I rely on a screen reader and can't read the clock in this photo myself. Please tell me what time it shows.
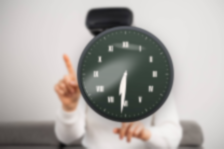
6:31
